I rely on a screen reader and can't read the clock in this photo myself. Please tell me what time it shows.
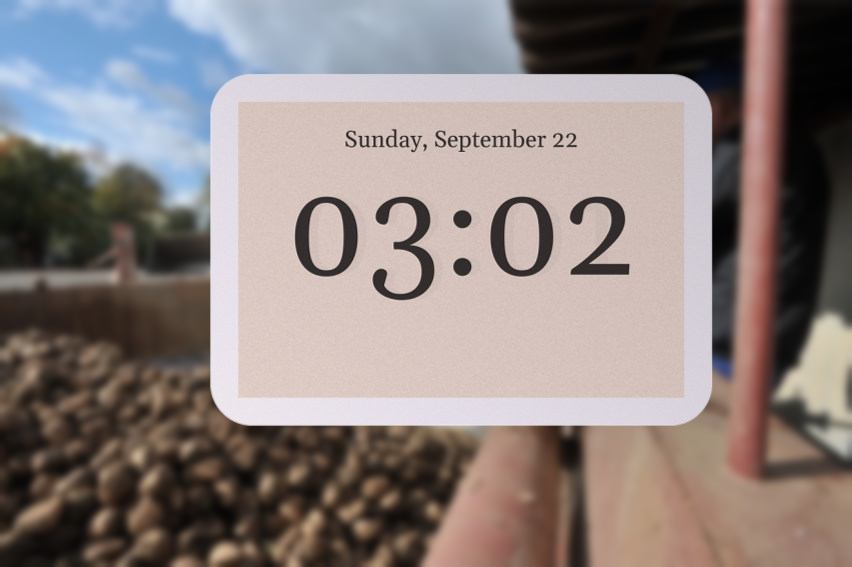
3:02
